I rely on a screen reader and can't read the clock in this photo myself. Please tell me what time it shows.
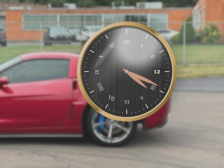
4:19
